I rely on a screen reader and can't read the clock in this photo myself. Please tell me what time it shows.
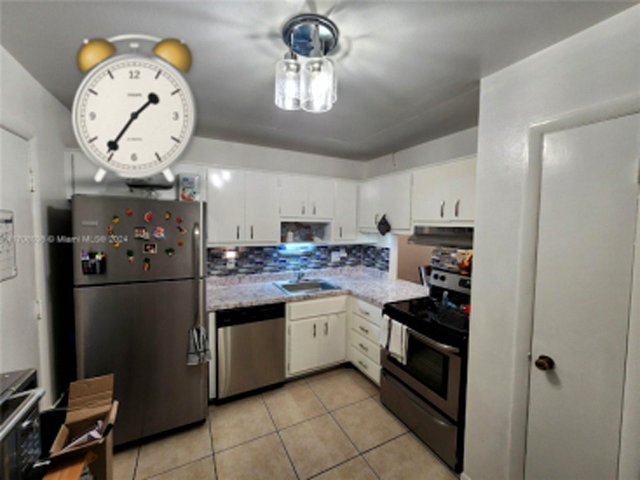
1:36
